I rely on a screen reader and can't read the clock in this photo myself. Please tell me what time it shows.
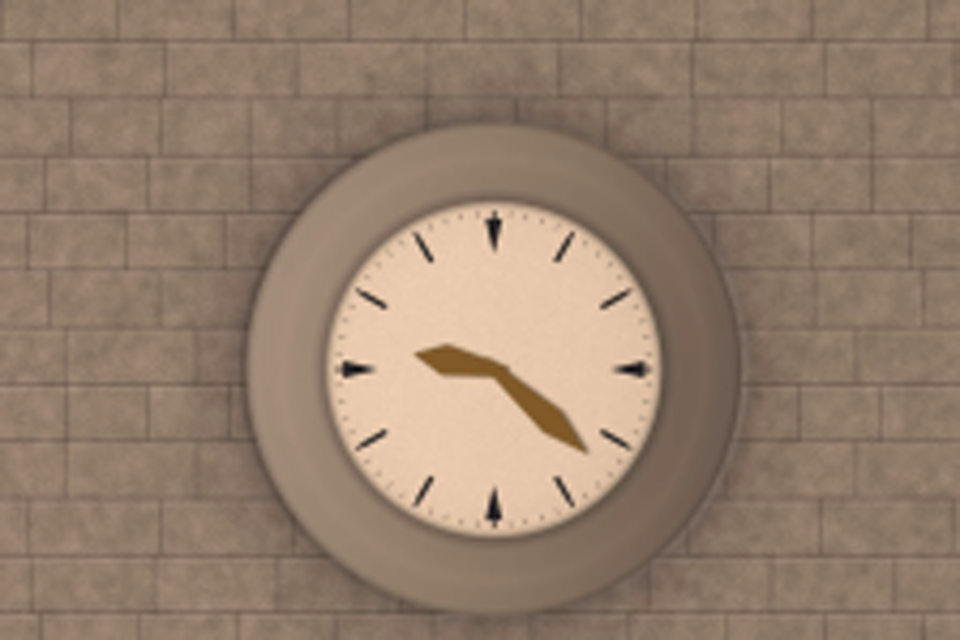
9:22
